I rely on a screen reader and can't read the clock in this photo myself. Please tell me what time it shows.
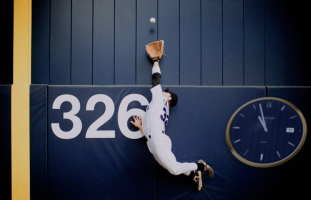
10:57
